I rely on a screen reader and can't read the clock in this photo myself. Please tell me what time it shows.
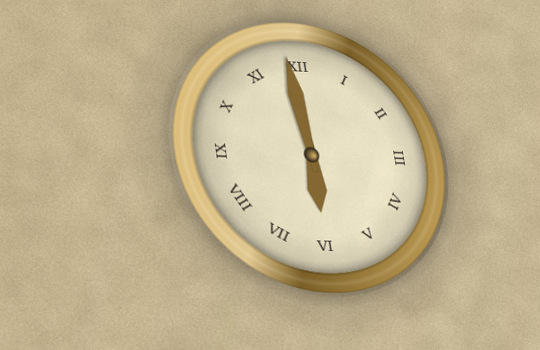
5:59
